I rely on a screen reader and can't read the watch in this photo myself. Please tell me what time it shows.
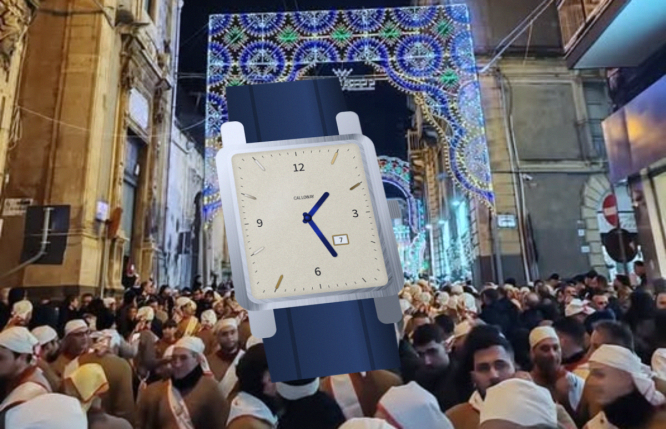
1:26
